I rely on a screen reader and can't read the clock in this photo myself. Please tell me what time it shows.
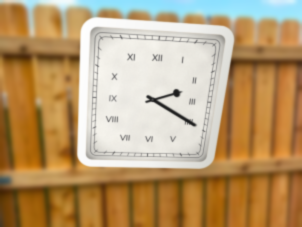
2:20
